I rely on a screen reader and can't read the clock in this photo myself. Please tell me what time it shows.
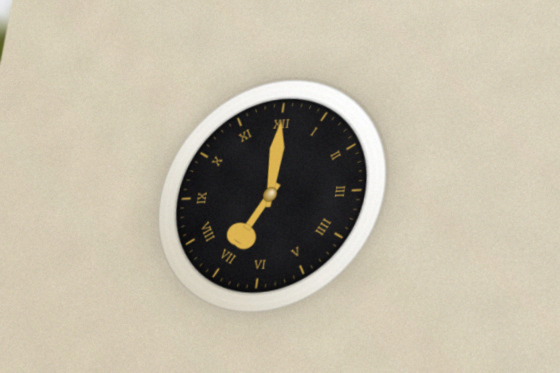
7:00
